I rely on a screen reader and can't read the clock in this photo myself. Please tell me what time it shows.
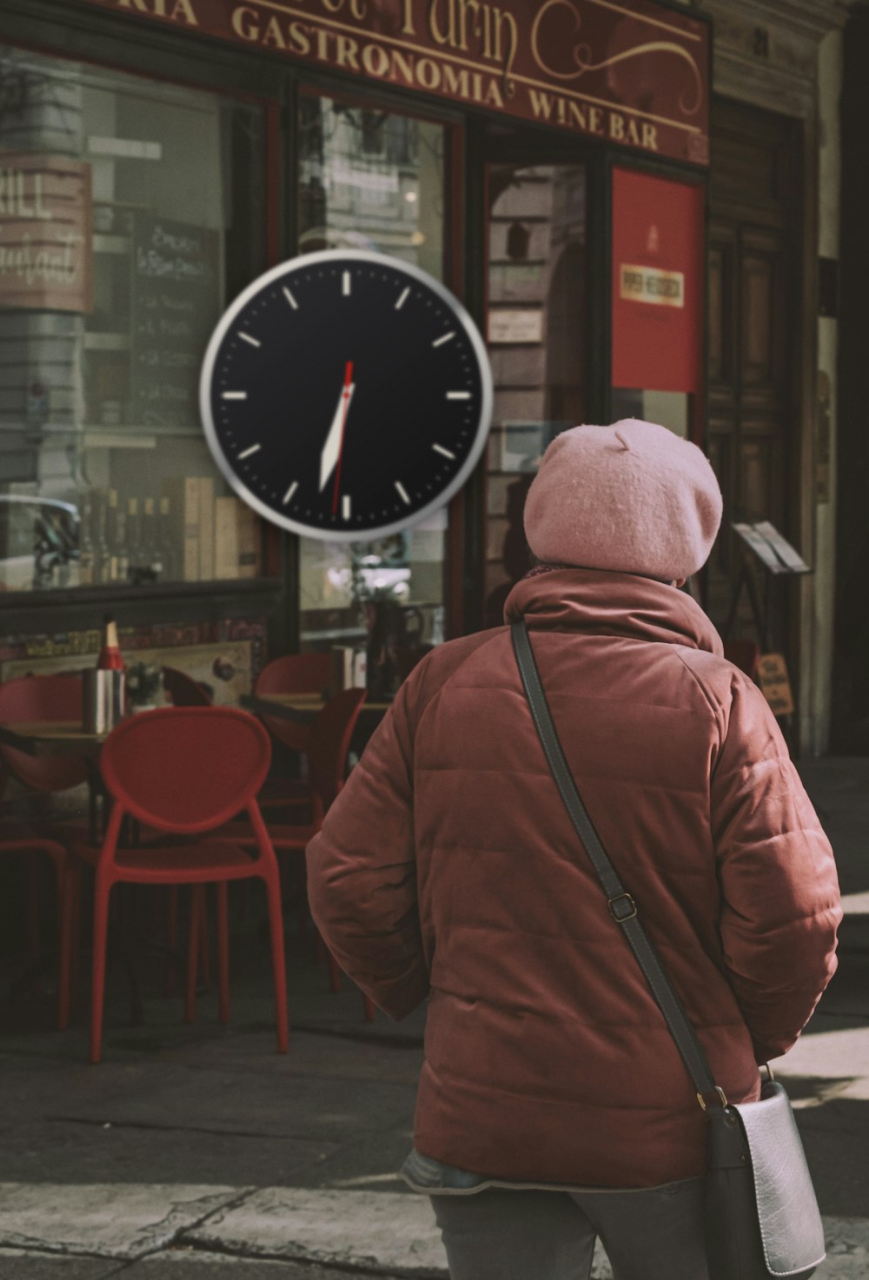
6:32:31
